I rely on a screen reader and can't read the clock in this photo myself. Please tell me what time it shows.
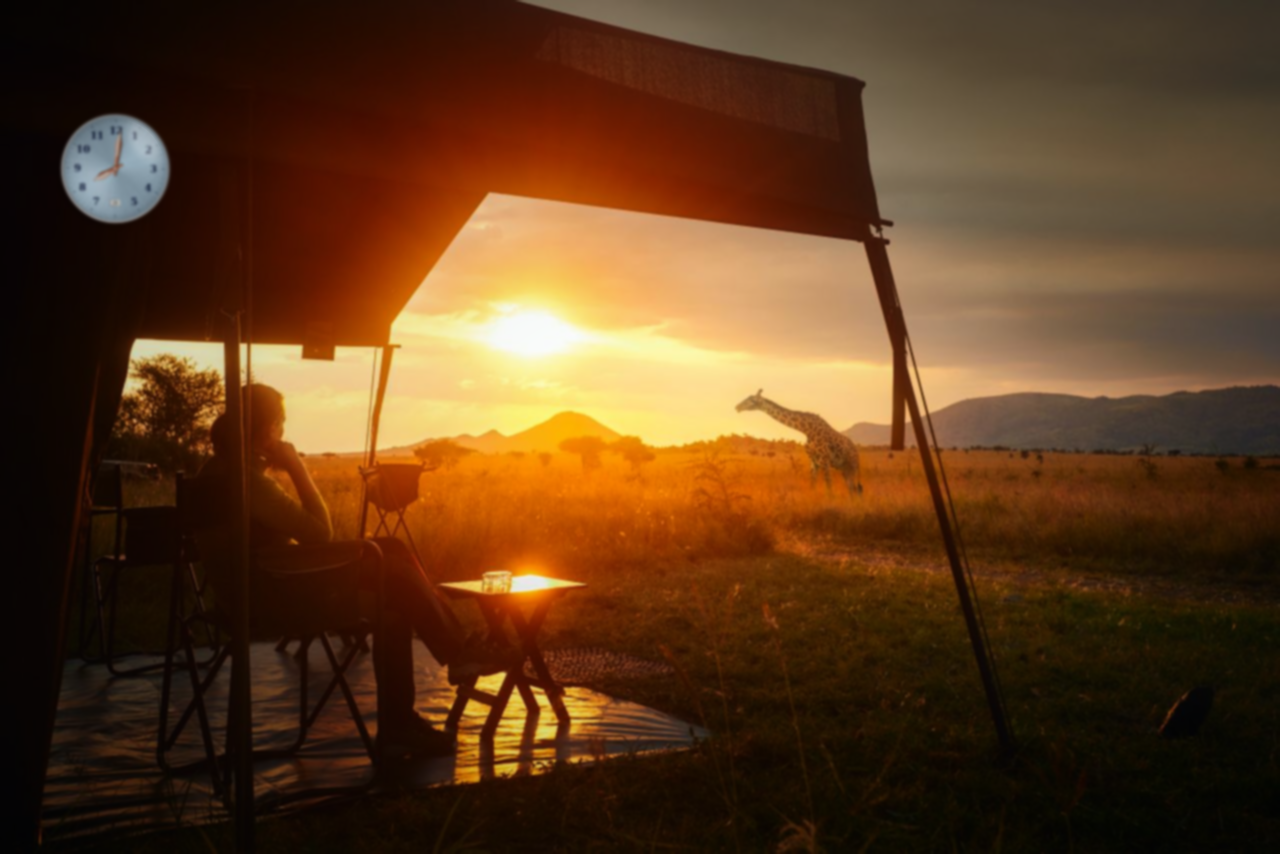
8:01
